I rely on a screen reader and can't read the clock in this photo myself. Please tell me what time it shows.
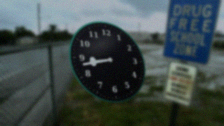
8:43
